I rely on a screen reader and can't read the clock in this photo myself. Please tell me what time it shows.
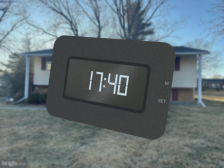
17:40
